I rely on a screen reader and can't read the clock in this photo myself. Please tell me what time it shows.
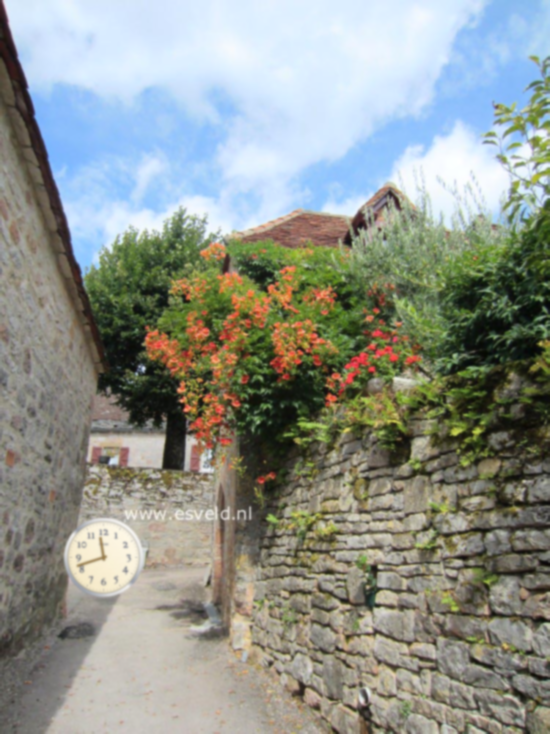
11:42
